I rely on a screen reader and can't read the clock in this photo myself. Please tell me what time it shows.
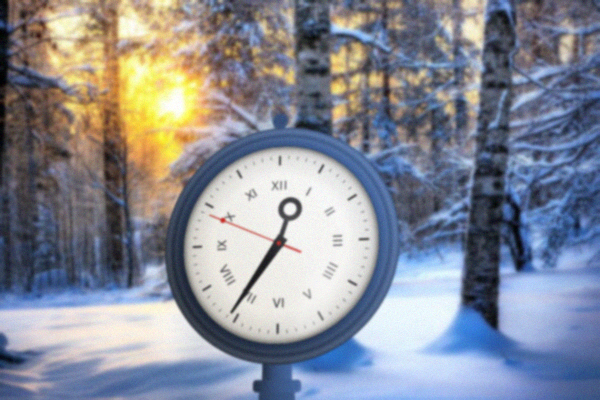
12:35:49
